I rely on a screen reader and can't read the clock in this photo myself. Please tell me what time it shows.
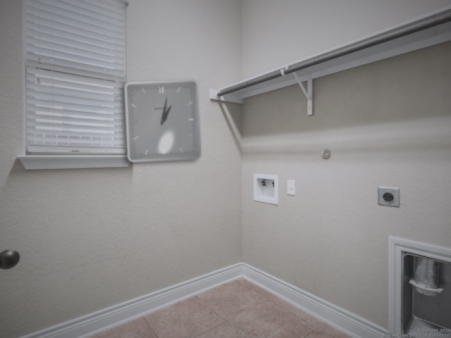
1:02
